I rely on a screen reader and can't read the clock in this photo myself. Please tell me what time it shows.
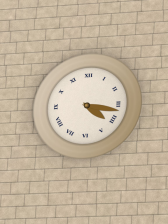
4:17
